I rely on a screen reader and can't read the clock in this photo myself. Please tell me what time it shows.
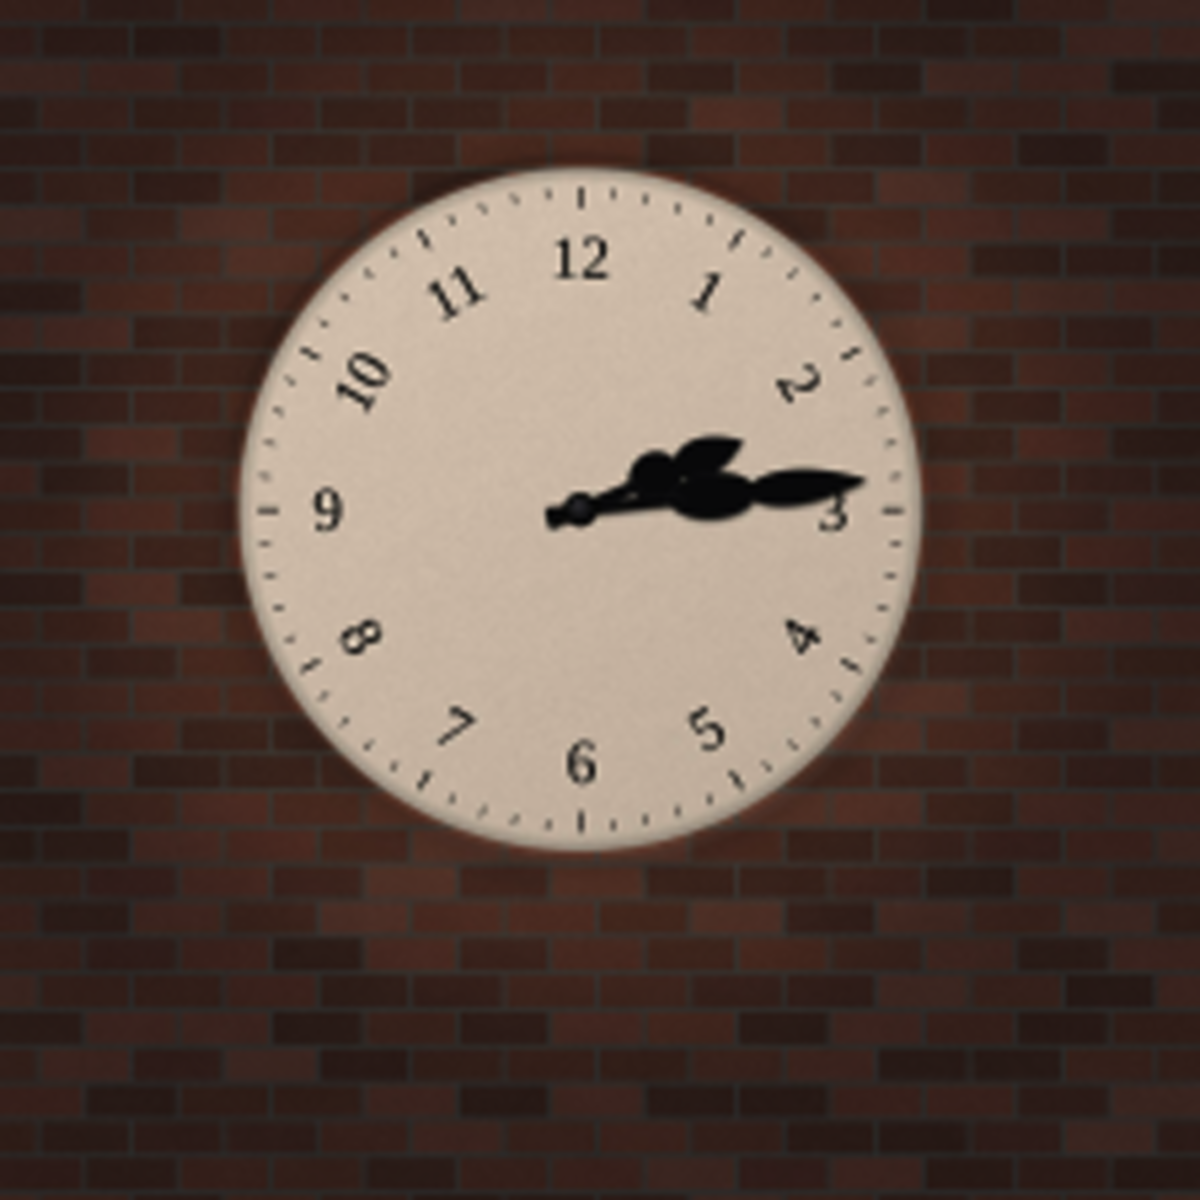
2:14
